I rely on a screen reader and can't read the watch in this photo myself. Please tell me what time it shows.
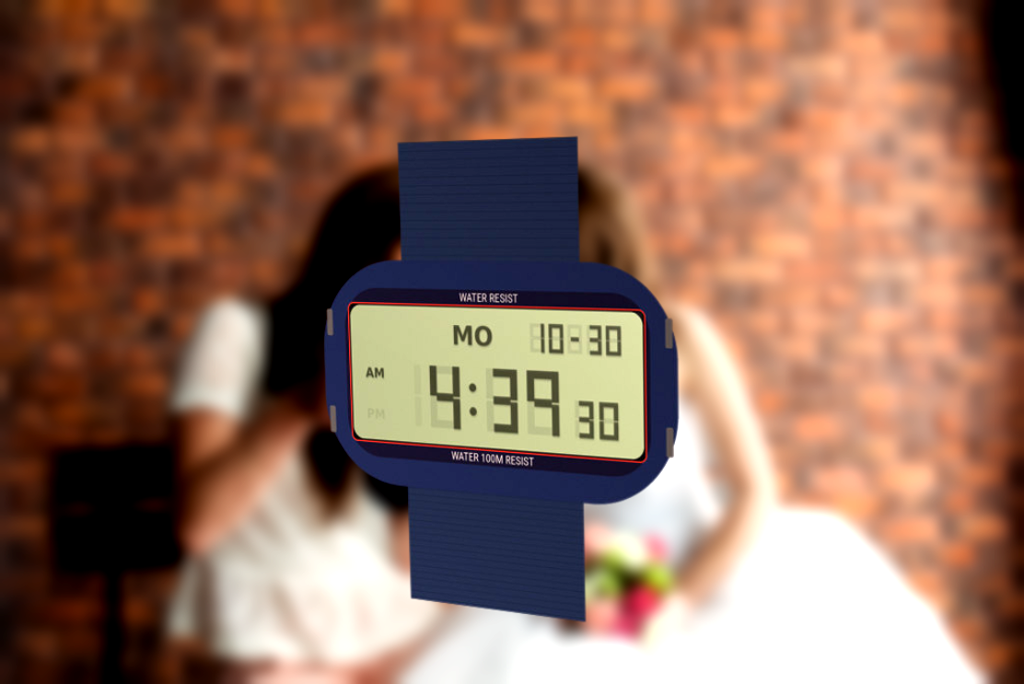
4:39:30
